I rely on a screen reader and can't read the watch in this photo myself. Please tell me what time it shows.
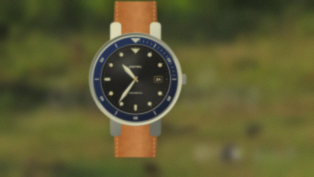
10:36
